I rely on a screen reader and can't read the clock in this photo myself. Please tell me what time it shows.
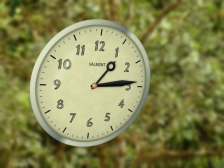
1:14
